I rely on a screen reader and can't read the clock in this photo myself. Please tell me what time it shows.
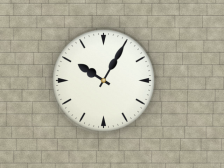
10:05
